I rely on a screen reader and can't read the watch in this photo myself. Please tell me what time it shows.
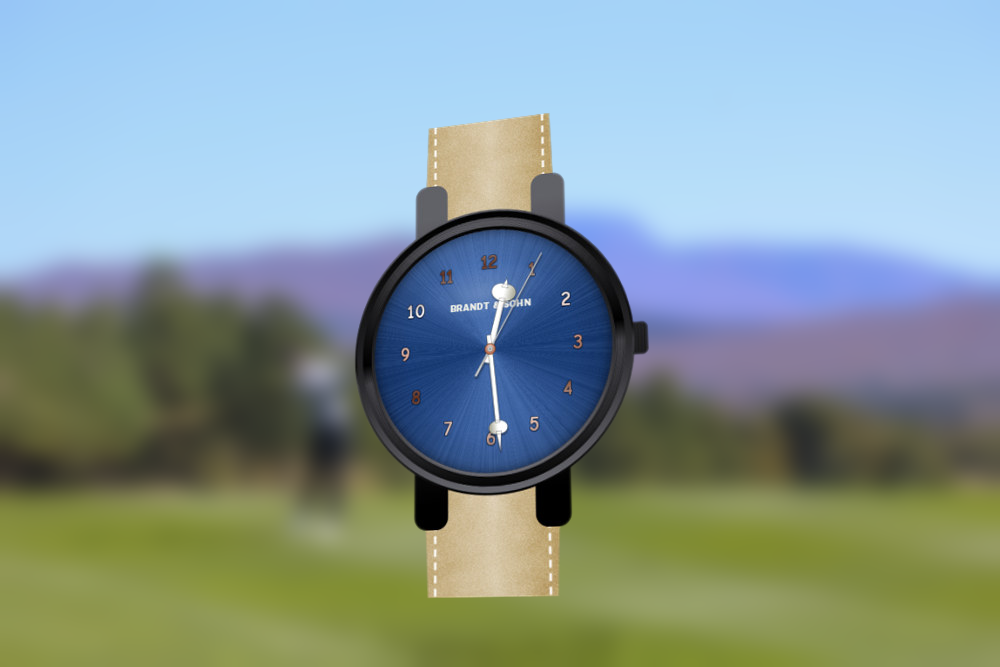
12:29:05
